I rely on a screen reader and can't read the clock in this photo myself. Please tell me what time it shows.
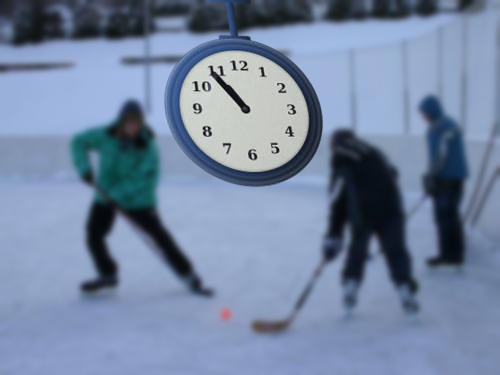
10:54
